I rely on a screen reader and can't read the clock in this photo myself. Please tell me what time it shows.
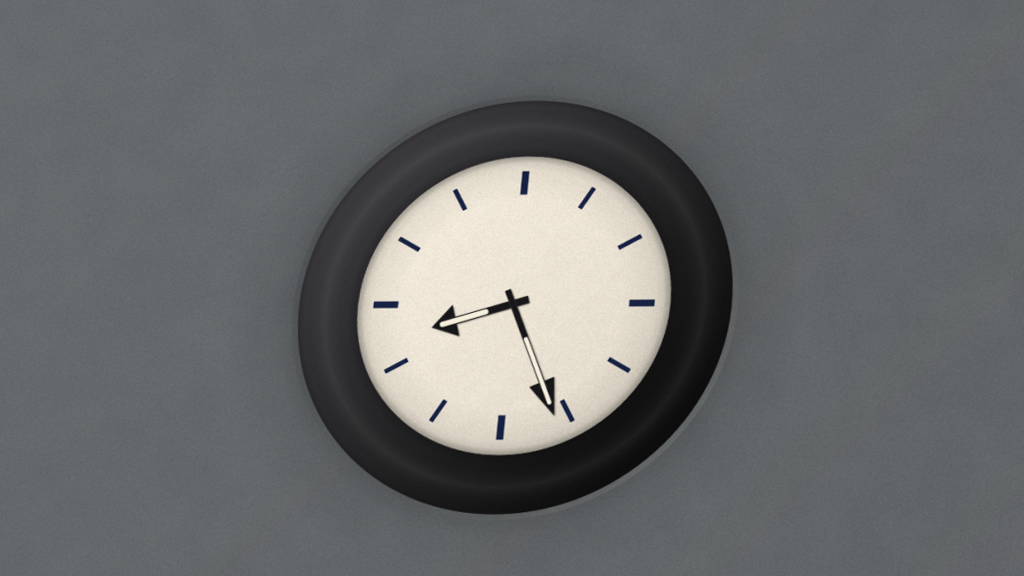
8:26
